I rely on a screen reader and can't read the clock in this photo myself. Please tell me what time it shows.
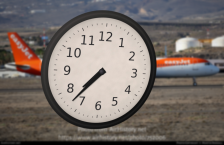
7:37
